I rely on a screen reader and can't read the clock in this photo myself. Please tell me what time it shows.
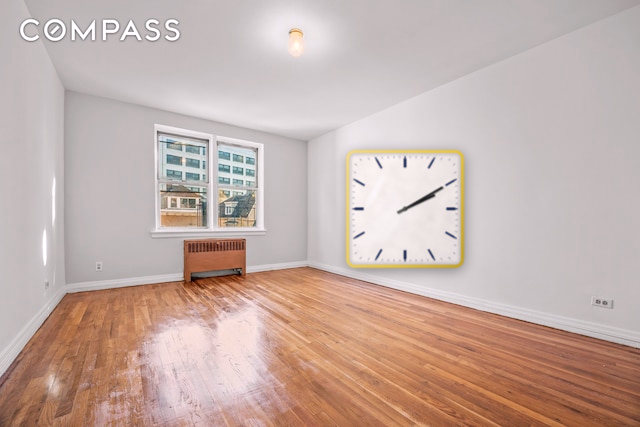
2:10
